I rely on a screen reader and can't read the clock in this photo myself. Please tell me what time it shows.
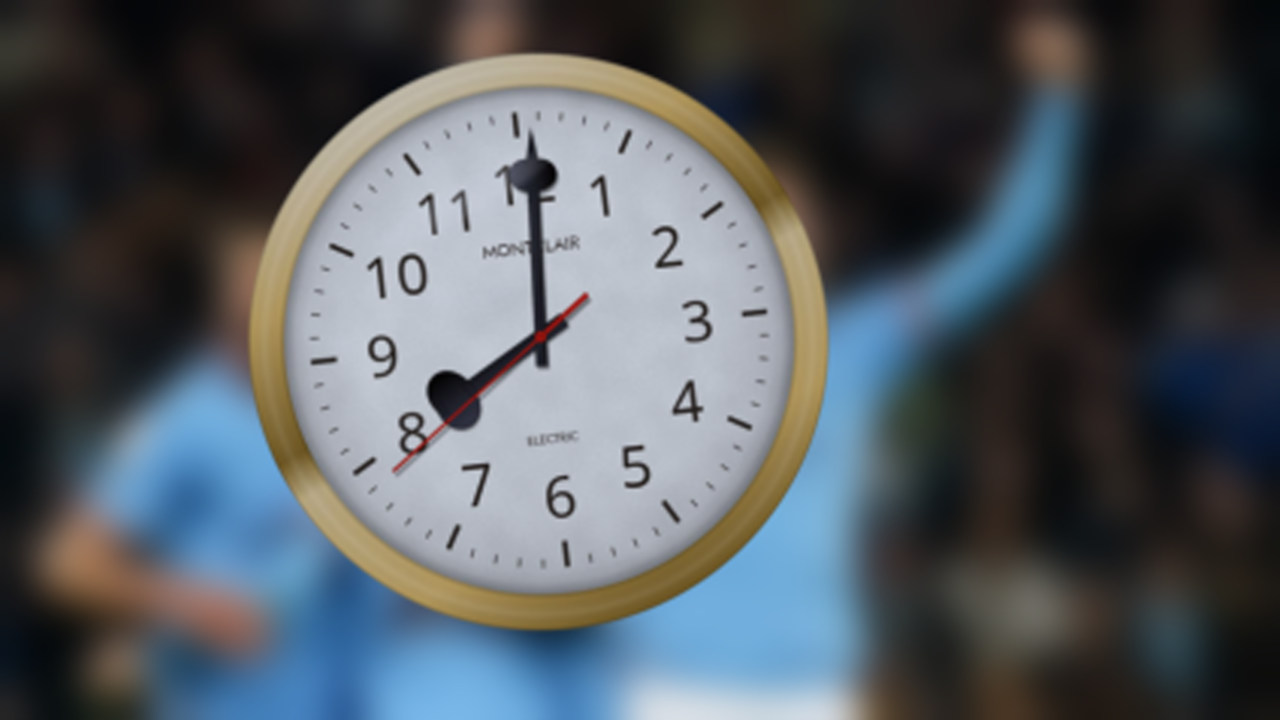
8:00:39
